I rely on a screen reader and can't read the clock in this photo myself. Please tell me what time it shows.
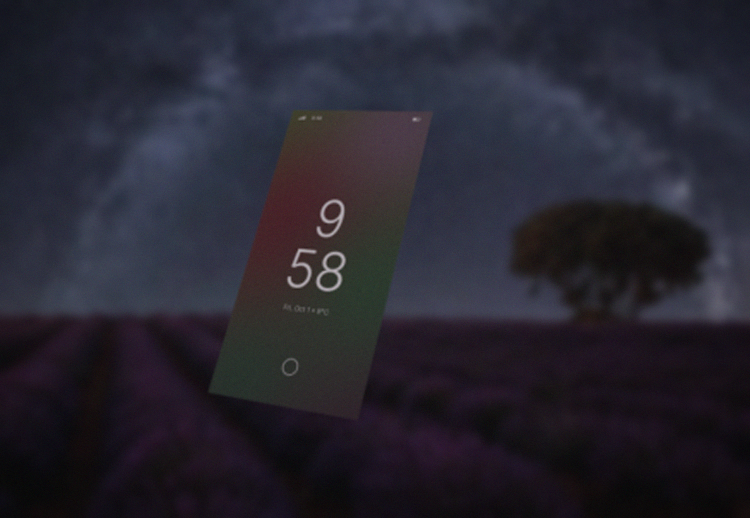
9:58
